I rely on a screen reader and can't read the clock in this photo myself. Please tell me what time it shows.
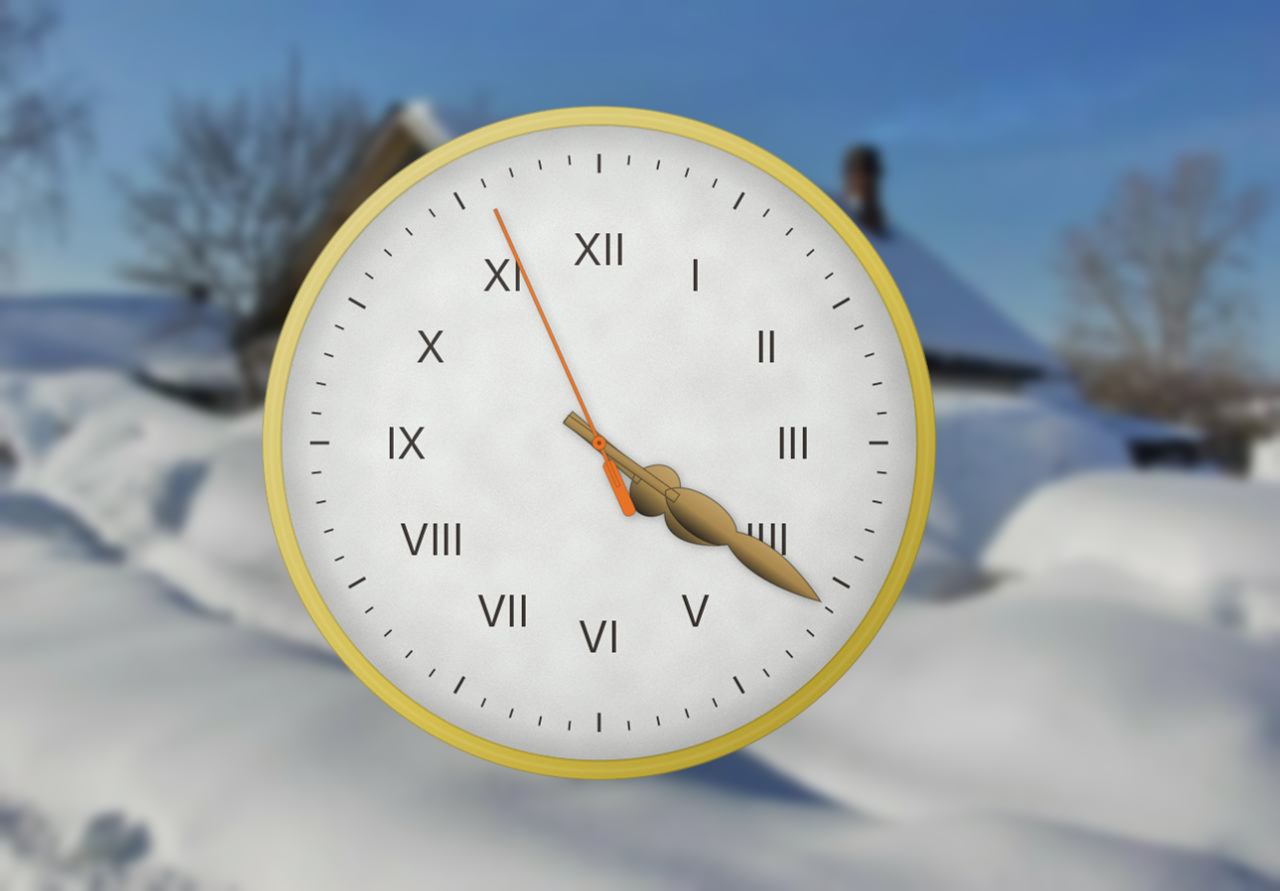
4:20:56
